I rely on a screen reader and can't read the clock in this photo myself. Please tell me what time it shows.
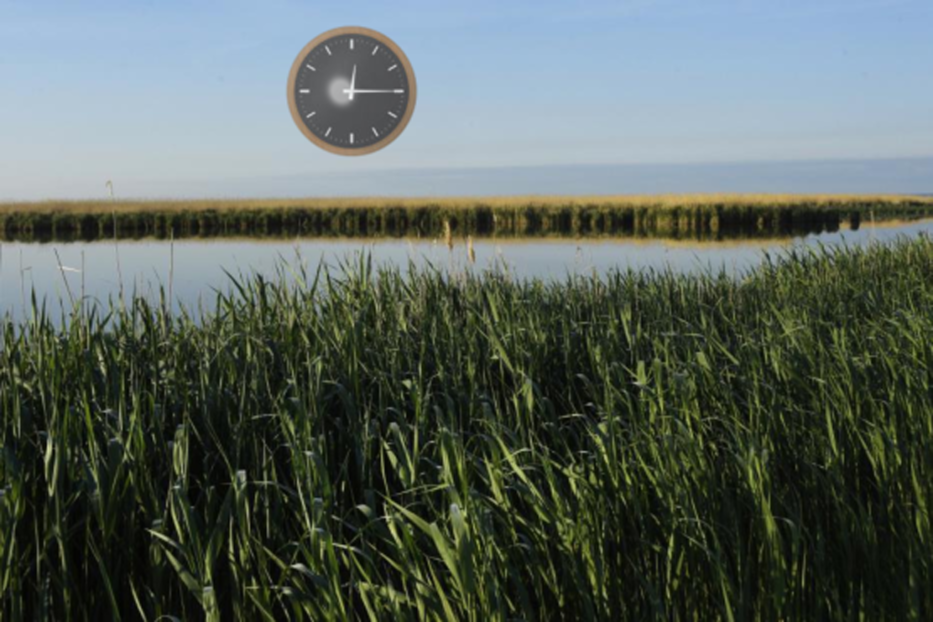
12:15
